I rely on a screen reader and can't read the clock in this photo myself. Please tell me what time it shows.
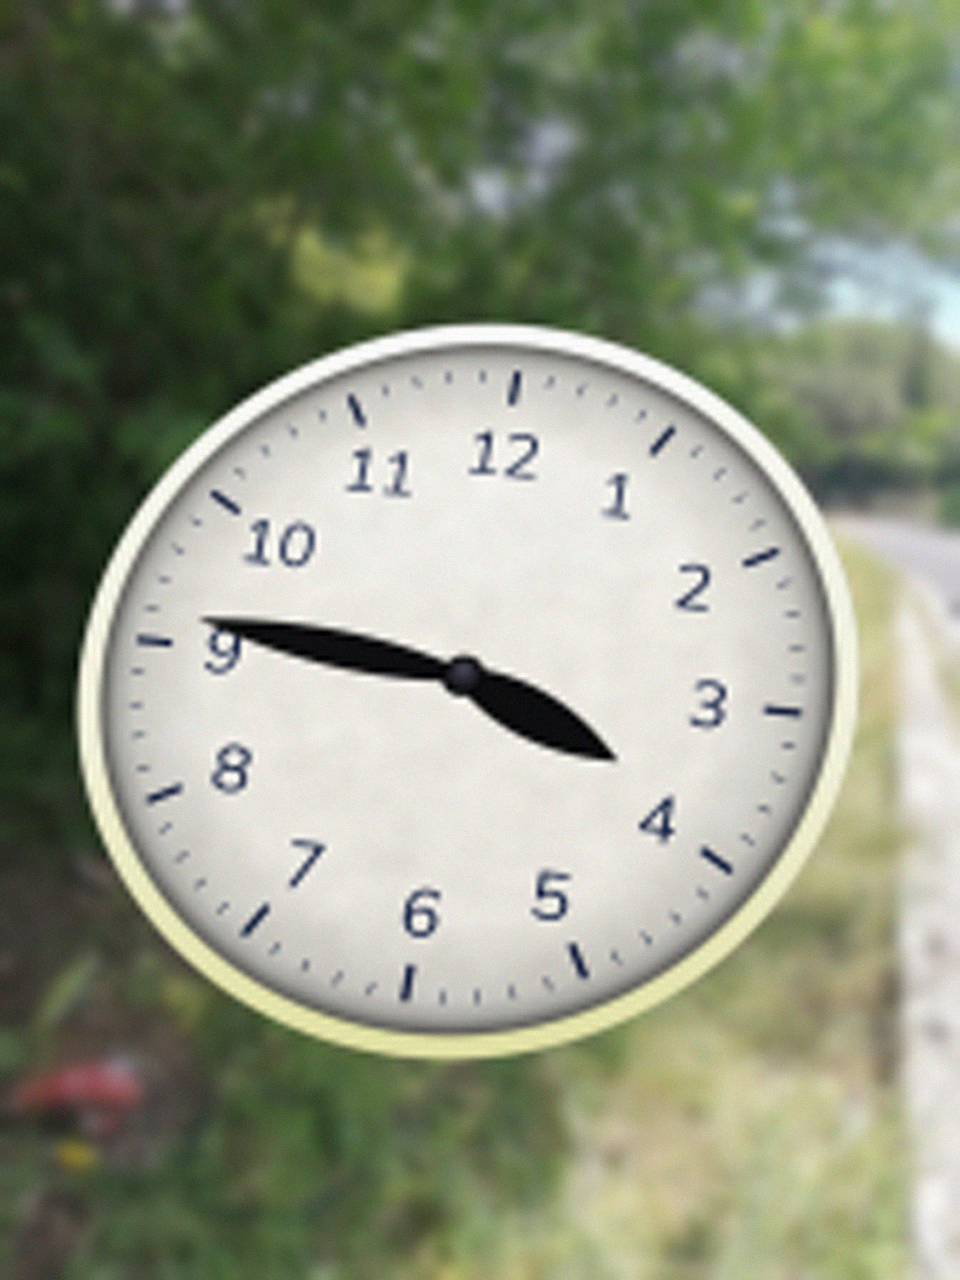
3:46
